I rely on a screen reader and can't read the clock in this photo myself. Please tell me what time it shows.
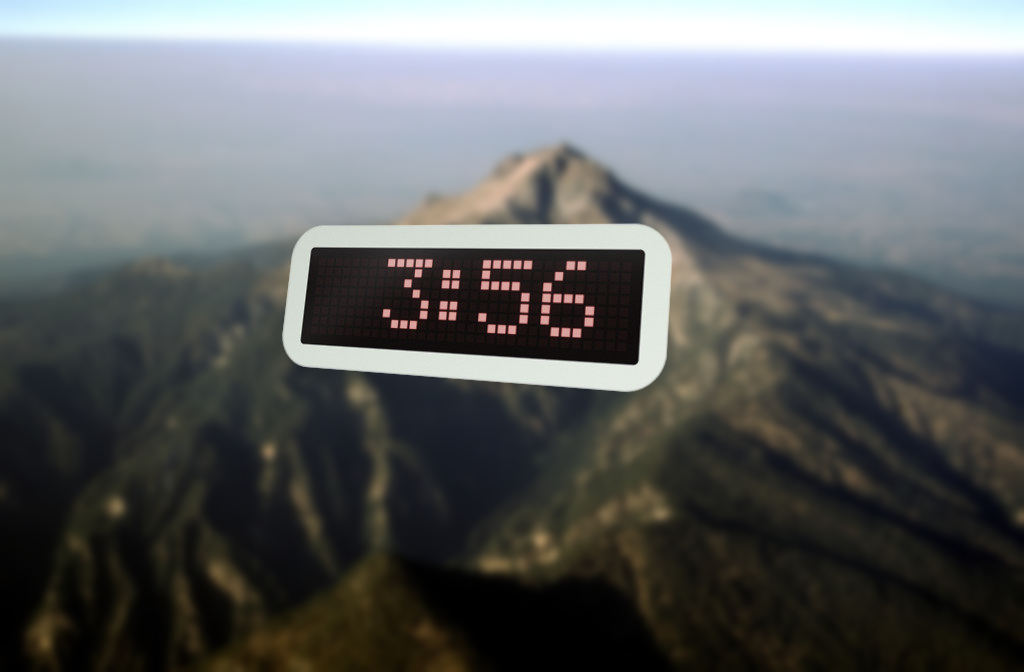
3:56
